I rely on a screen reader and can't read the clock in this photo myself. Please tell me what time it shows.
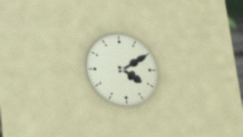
4:10
